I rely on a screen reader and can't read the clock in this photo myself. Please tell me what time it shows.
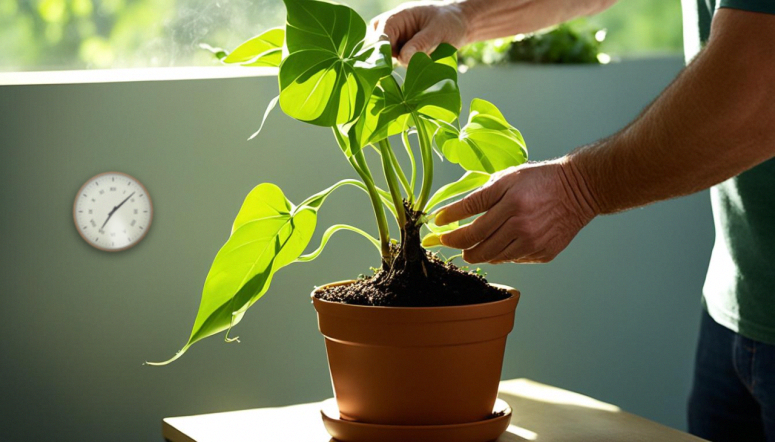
7:08
